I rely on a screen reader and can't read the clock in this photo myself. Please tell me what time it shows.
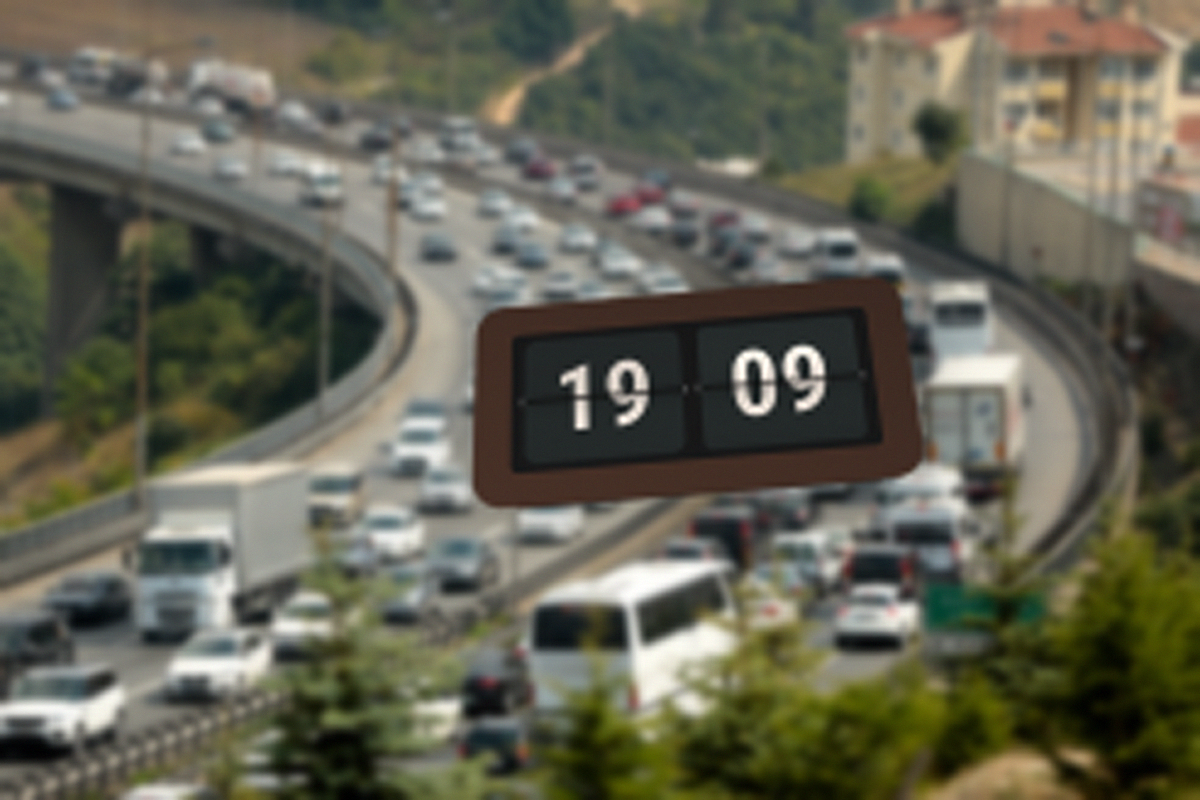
19:09
